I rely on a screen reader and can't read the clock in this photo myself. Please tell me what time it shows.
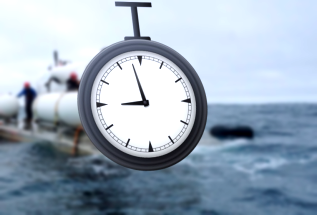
8:58
